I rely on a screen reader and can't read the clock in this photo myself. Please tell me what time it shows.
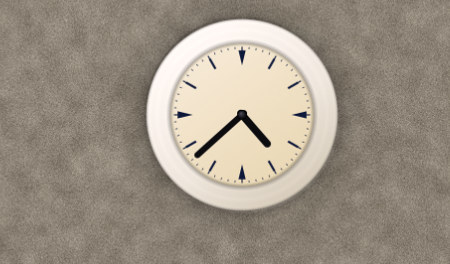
4:38
